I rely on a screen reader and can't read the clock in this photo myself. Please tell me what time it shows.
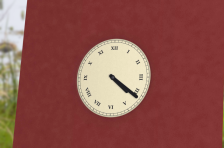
4:21
